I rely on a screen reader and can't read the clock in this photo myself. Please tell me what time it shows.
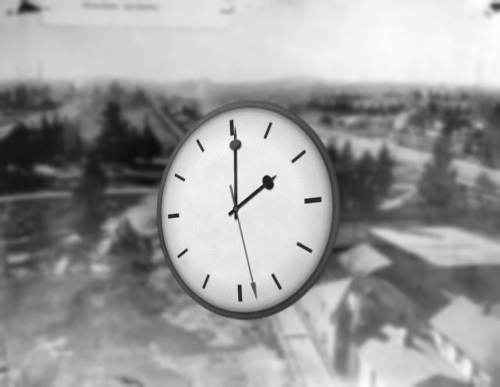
2:00:28
